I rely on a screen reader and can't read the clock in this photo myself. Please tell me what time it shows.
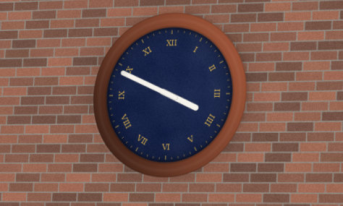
3:49
